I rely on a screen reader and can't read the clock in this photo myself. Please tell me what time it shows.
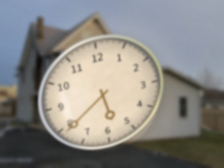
5:39
